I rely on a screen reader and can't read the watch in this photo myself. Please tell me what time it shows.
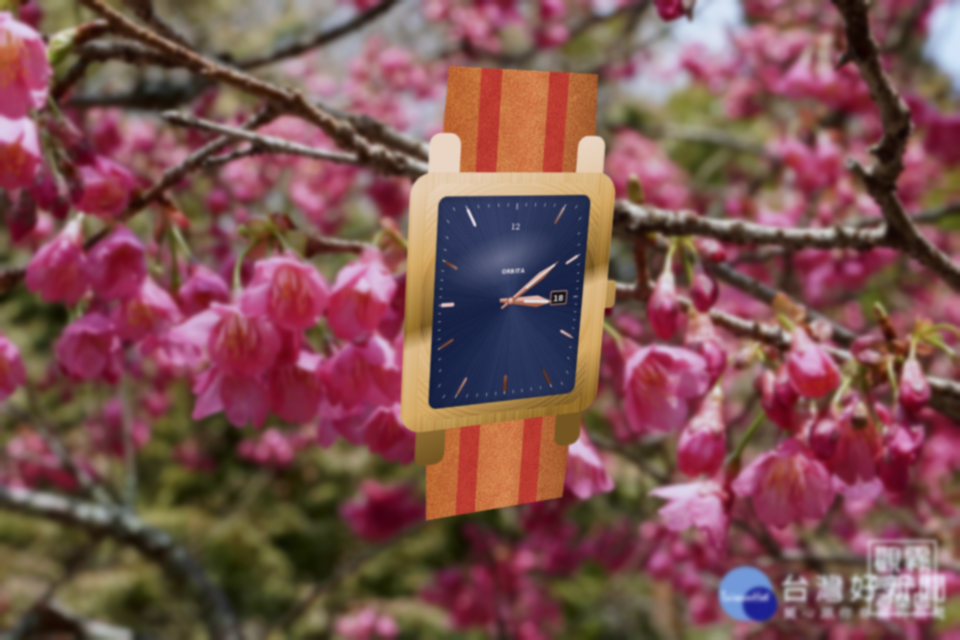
3:09
